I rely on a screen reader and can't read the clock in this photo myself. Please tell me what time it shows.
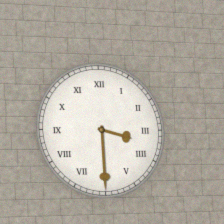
3:30
